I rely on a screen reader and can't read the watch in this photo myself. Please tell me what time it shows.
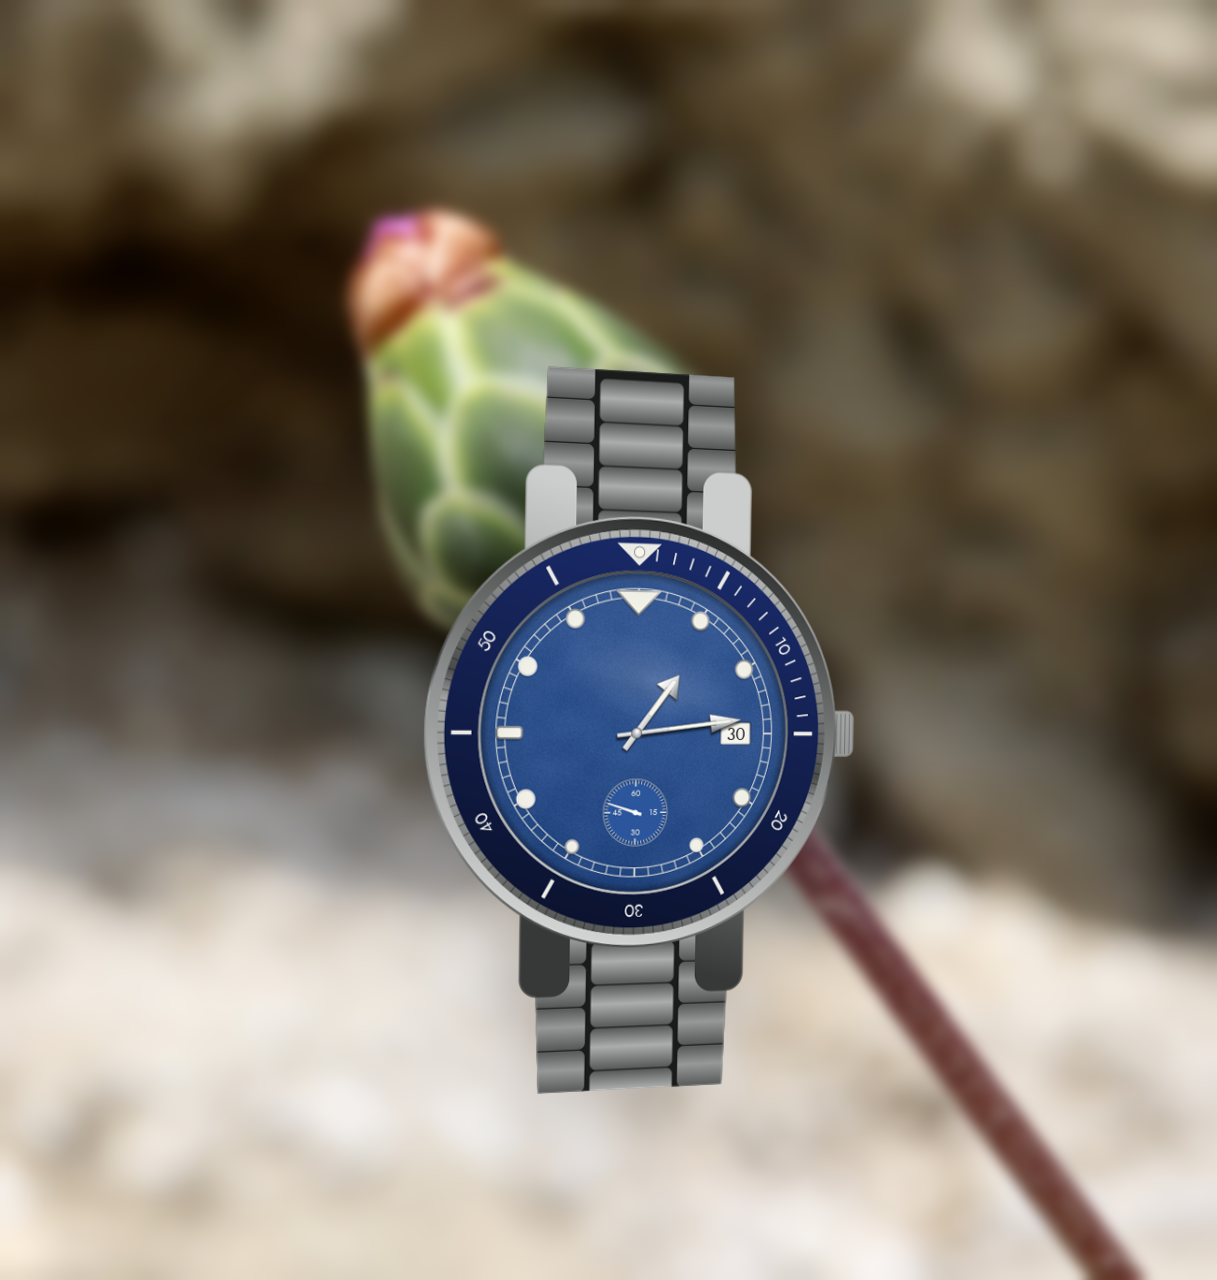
1:13:48
